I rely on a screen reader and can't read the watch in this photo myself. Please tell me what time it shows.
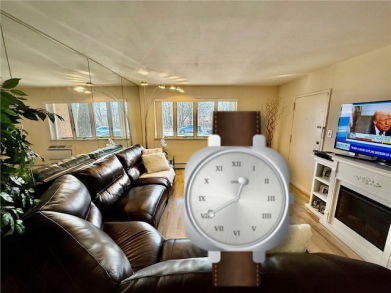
12:40
